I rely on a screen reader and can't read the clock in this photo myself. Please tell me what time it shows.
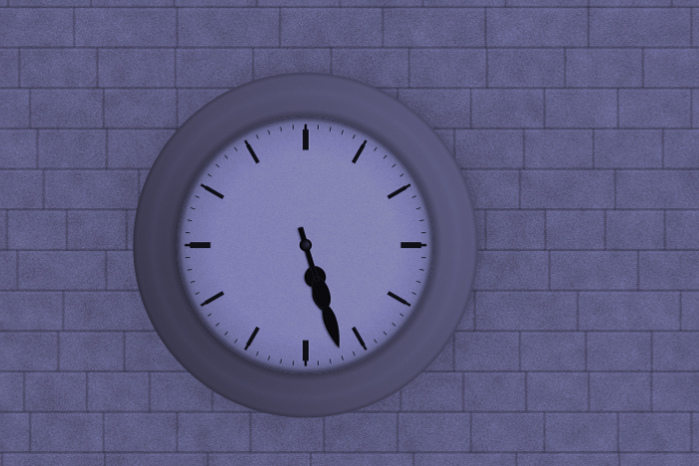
5:27
